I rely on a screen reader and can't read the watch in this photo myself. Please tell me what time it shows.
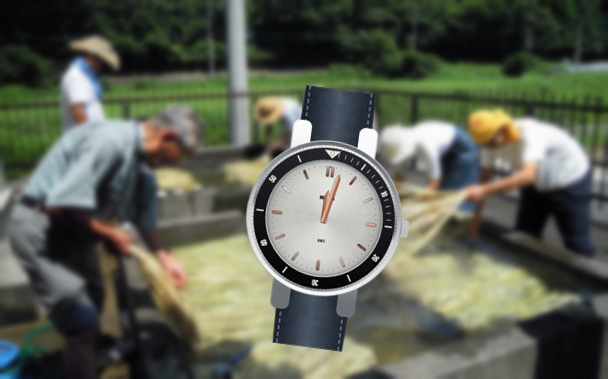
12:02
